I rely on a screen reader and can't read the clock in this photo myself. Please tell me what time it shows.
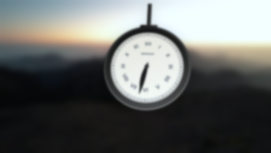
6:32
